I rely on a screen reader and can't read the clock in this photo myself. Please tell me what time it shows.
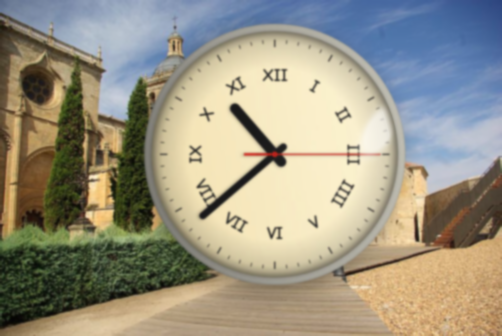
10:38:15
